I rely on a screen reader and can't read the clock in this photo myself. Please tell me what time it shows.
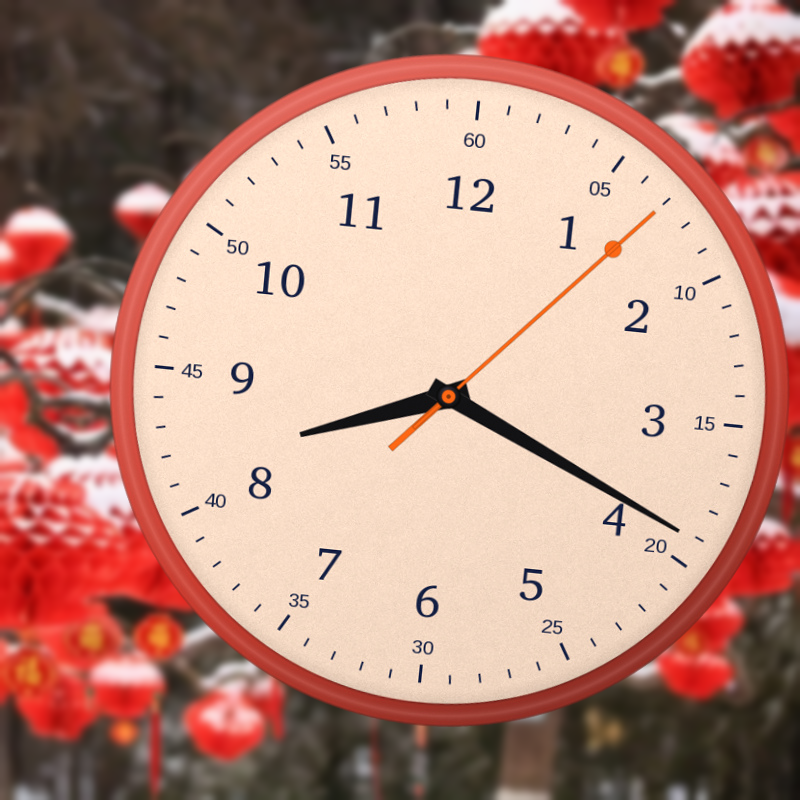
8:19:07
